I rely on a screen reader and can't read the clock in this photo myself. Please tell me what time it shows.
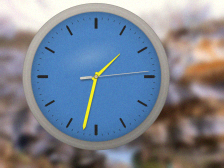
1:32:14
